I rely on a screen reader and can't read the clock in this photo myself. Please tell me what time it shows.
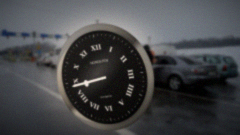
8:44
